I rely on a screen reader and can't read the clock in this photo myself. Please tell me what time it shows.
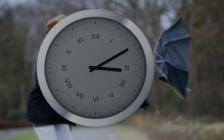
3:10
